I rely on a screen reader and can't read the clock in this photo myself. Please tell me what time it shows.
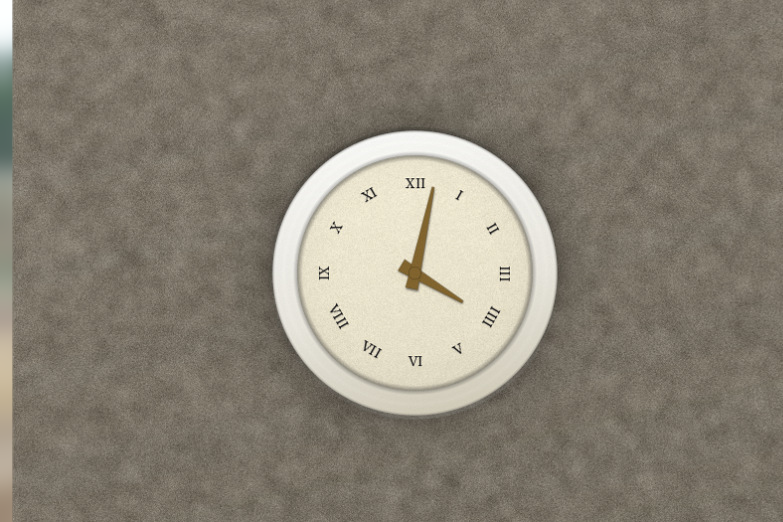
4:02
